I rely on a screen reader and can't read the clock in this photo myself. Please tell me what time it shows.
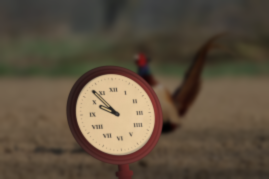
9:53
